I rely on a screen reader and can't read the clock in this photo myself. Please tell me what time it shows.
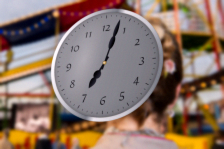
7:03
